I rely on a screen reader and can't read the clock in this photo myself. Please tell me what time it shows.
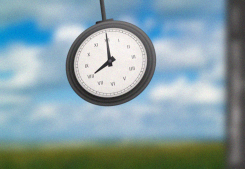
8:00
